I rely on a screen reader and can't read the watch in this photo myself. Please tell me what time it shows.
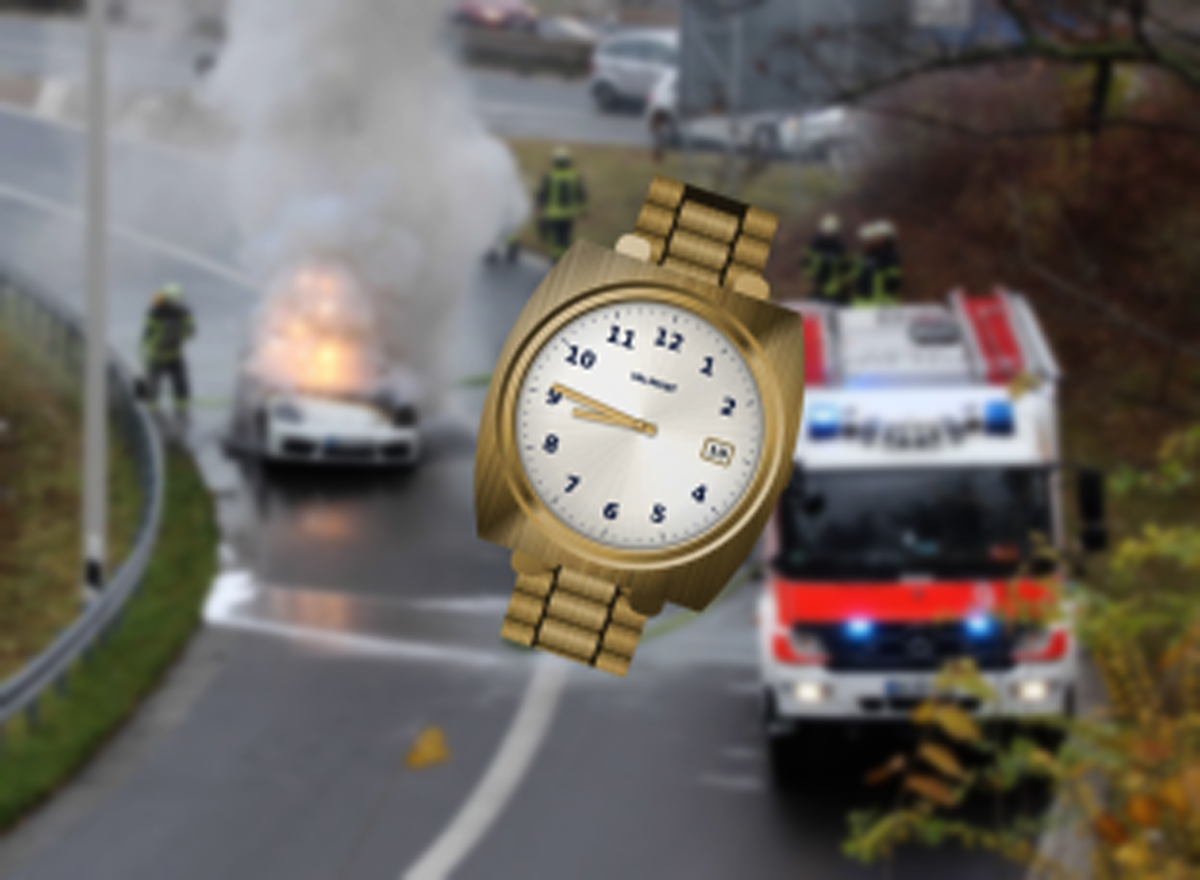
8:46
